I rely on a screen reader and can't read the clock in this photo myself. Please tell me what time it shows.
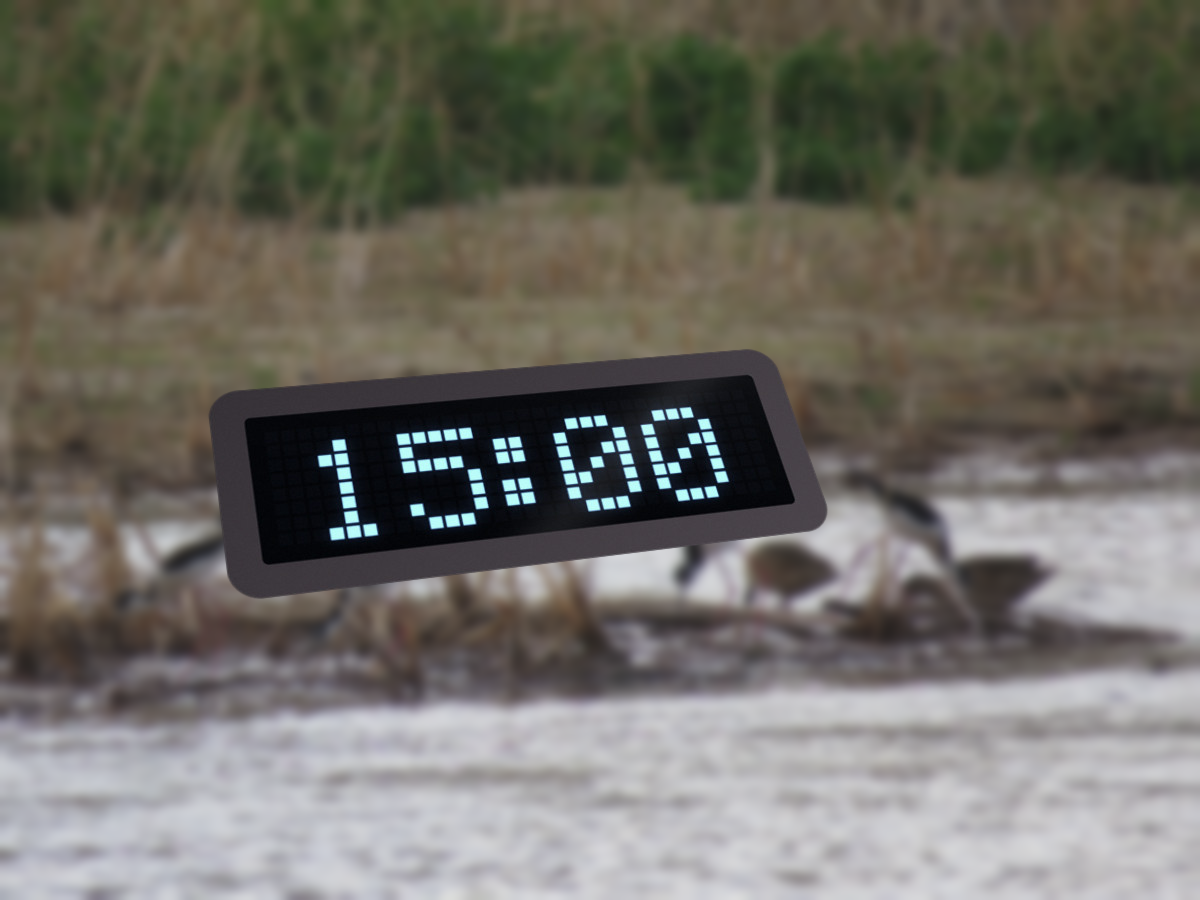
15:00
